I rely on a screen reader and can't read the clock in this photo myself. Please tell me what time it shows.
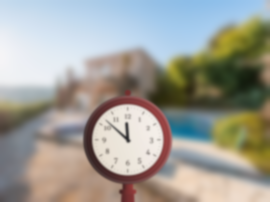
11:52
